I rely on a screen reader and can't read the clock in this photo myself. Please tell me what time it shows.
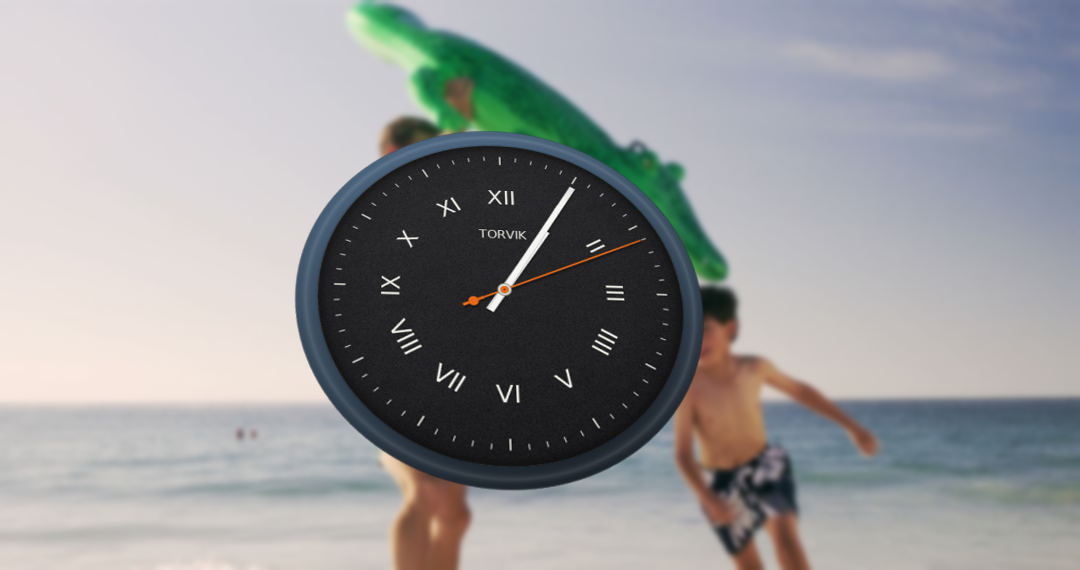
1:05:11
